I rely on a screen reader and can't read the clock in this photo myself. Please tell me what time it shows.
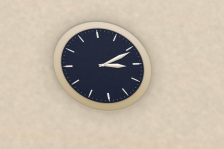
3:11
